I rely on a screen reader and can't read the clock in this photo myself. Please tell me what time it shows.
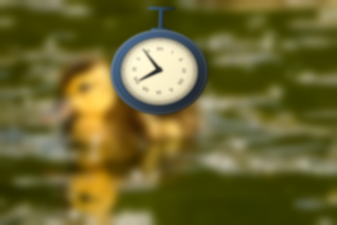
7:54
